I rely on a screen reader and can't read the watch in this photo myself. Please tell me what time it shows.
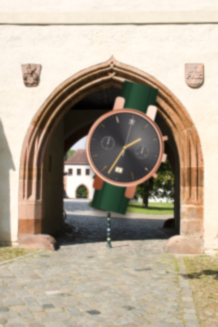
1:33
